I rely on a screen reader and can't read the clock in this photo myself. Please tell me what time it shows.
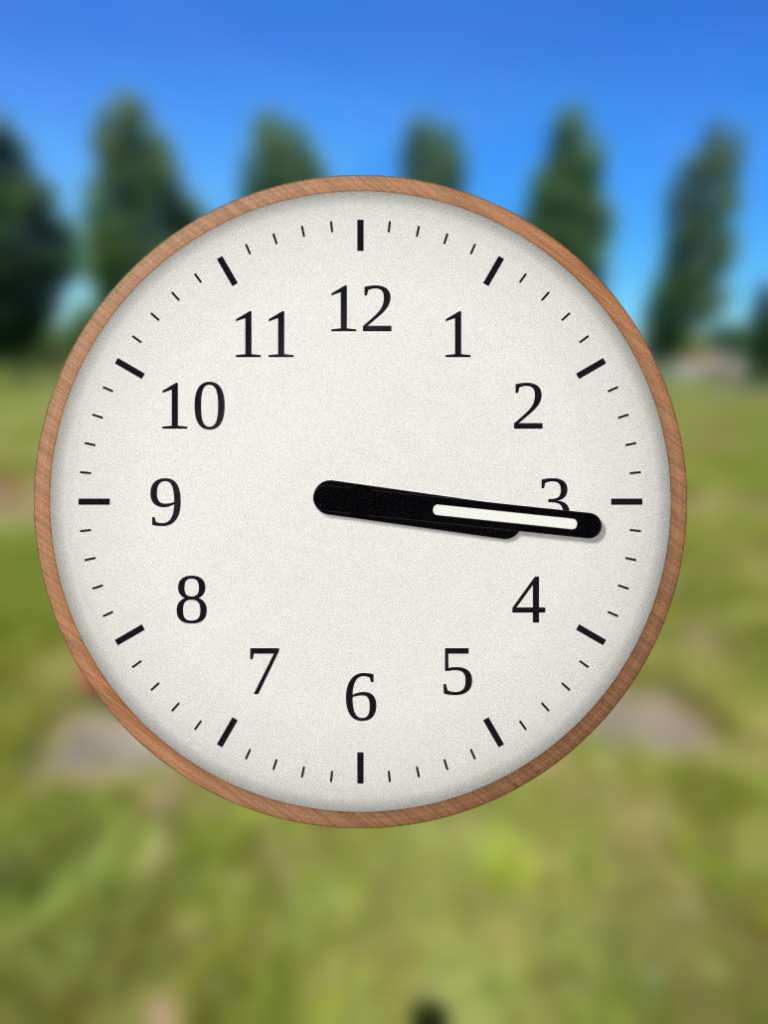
3:16
